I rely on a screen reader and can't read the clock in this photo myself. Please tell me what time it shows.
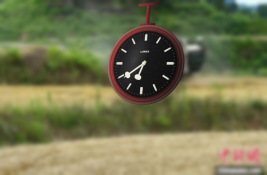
6:39
